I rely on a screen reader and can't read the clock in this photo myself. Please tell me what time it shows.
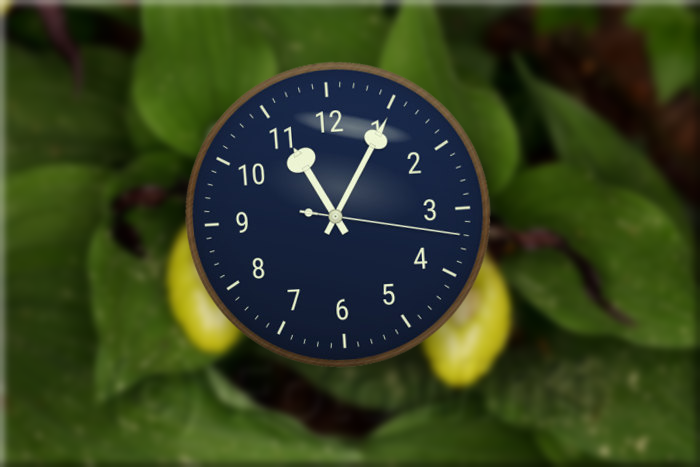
11:05:17
